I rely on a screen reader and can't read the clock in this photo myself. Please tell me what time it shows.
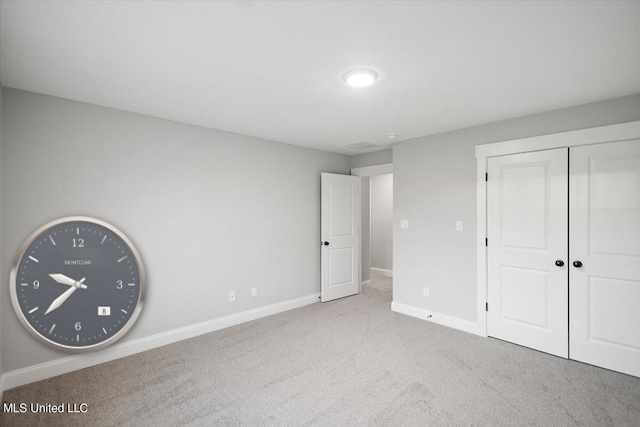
9:38
